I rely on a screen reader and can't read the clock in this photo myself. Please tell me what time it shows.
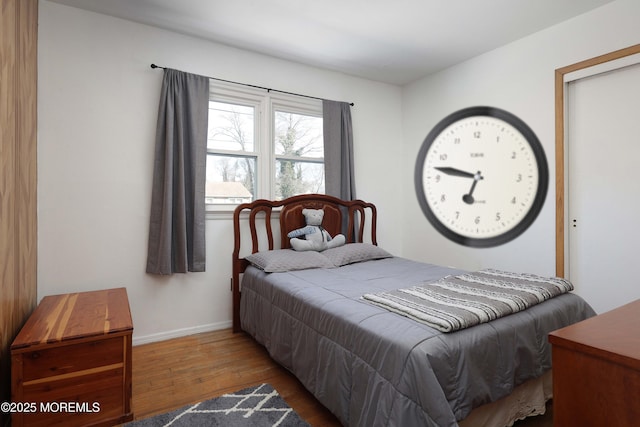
6:47
